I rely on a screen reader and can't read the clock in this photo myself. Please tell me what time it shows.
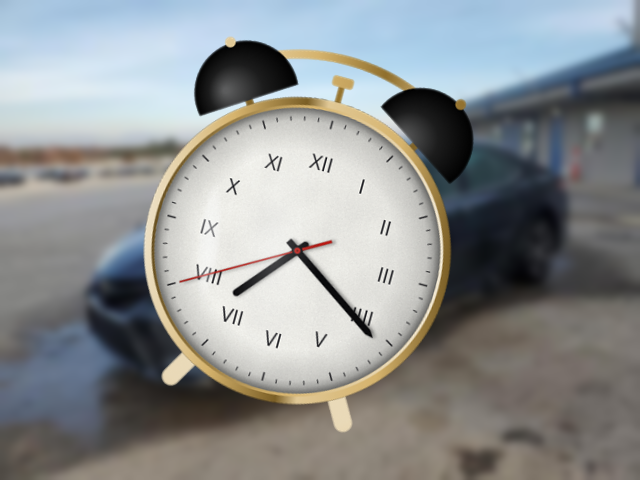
7:20:40
